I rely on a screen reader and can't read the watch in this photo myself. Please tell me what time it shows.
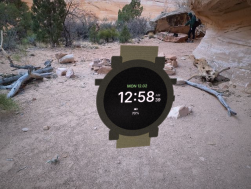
12:58
